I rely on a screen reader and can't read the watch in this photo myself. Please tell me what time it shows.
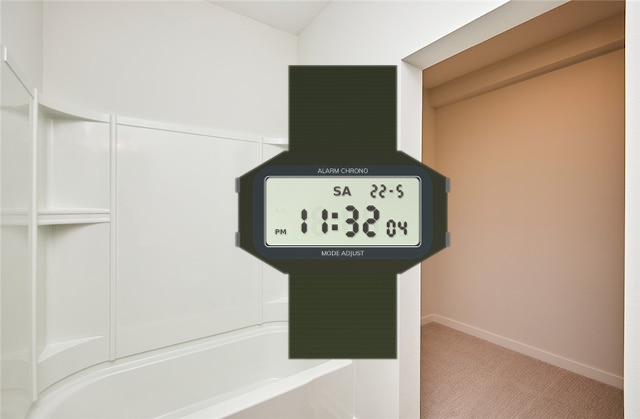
11:32:04
